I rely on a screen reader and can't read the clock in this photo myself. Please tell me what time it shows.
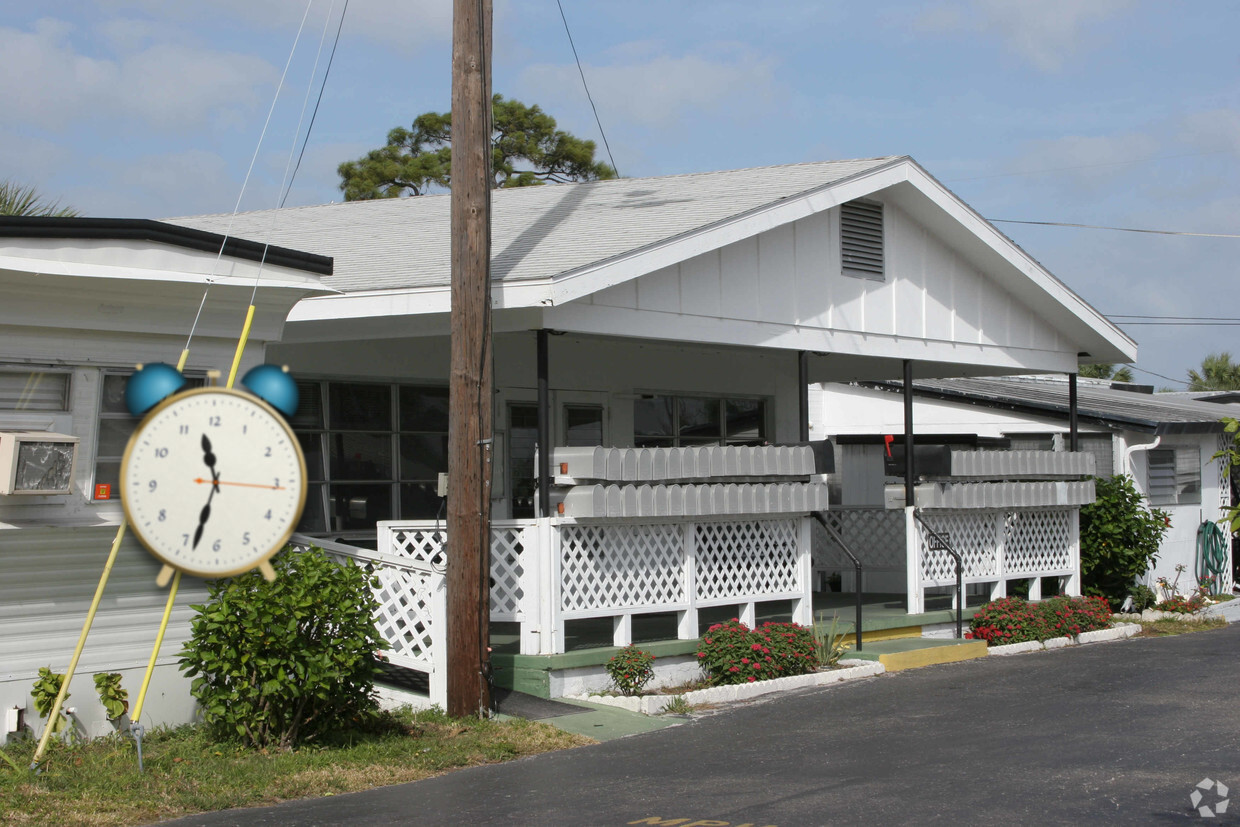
11:33:16
